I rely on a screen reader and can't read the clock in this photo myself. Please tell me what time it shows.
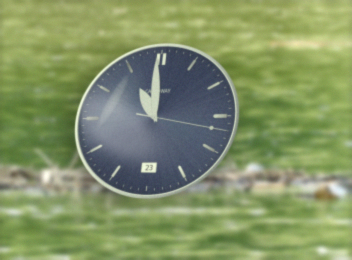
10:59:17
